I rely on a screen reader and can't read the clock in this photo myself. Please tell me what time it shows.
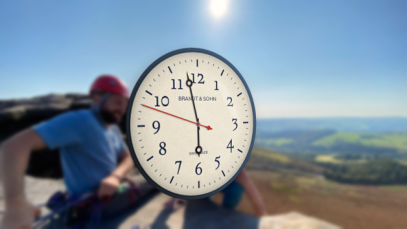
5:57:48
